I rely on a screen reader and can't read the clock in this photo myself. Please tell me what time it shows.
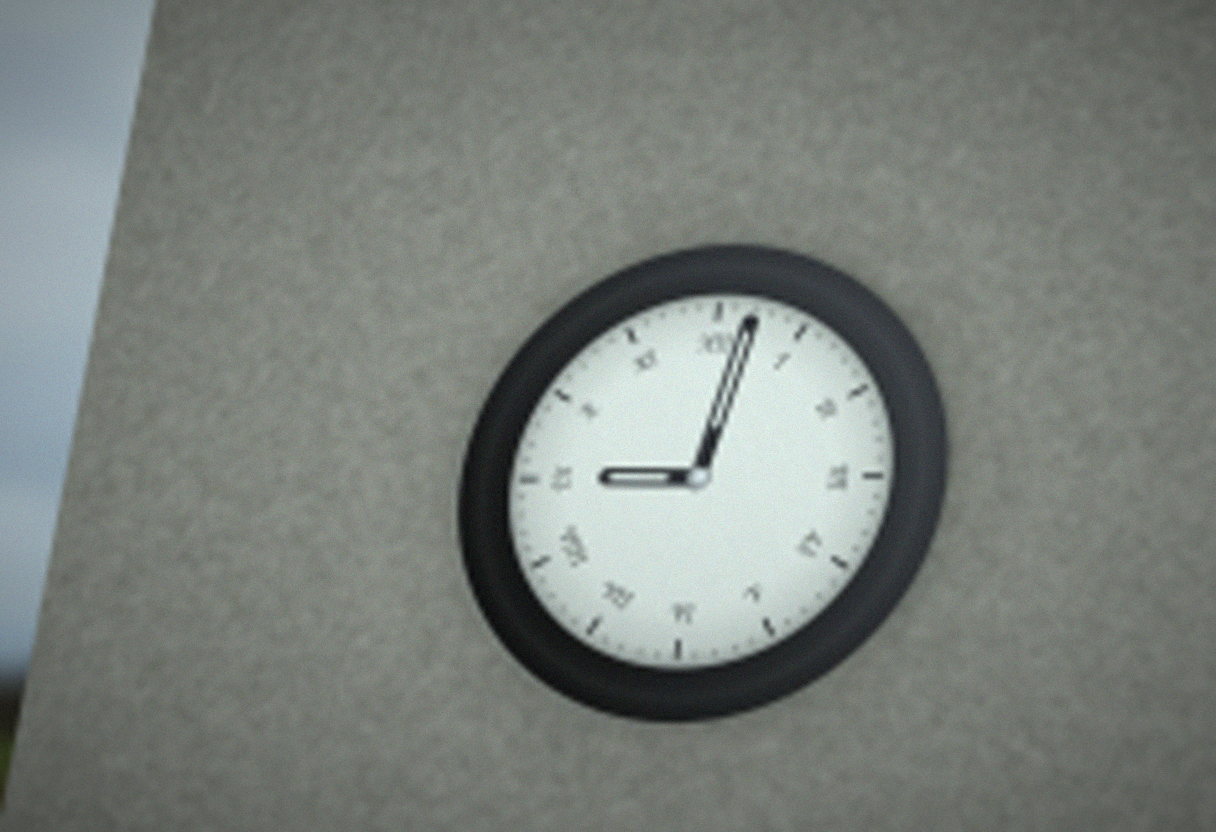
9:02
